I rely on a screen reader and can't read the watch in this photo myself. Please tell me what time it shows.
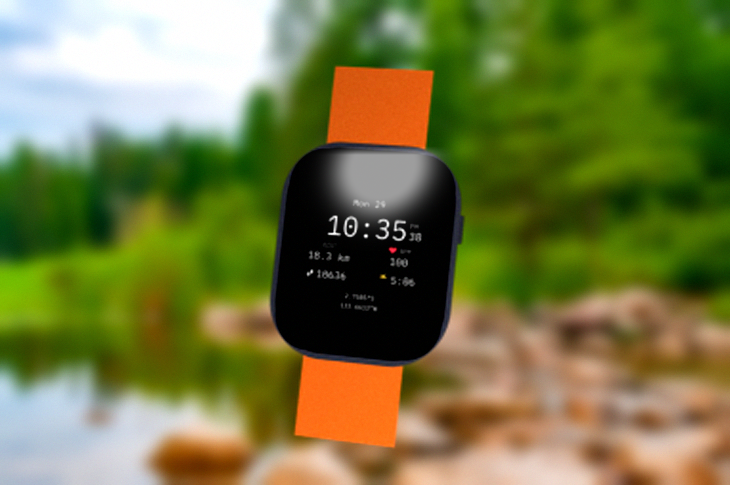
10:35
